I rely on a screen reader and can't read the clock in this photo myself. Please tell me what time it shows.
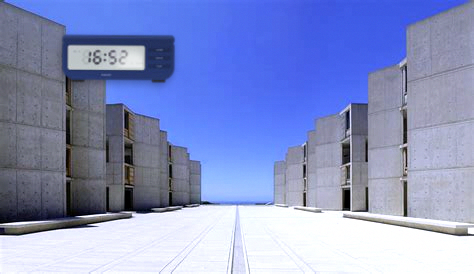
16:52
